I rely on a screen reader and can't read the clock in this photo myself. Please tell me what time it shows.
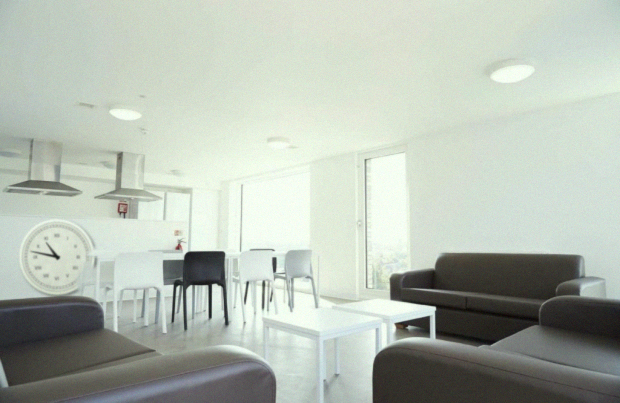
10:47
